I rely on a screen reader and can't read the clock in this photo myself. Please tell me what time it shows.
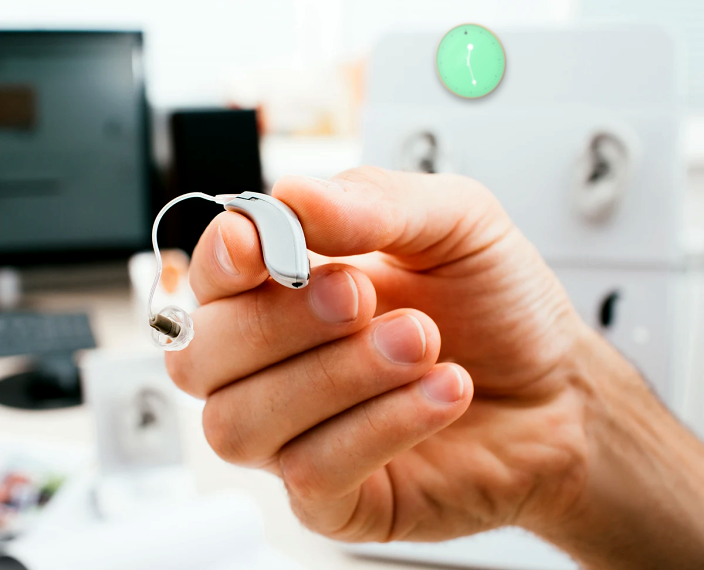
12:28
